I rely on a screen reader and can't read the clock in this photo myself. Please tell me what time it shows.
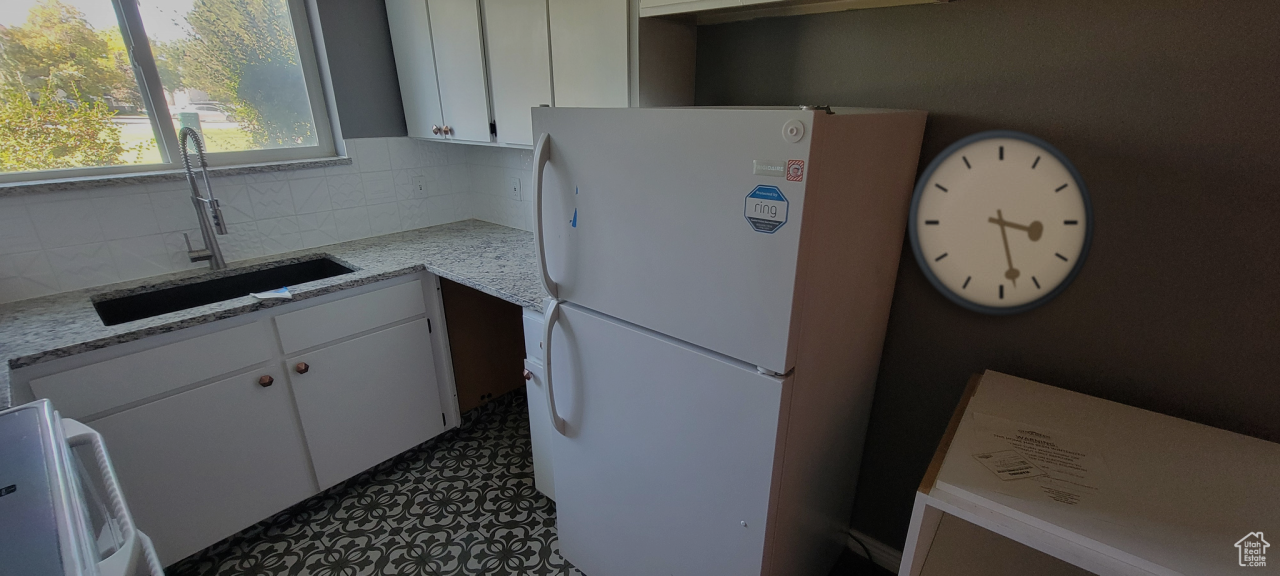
3:28
